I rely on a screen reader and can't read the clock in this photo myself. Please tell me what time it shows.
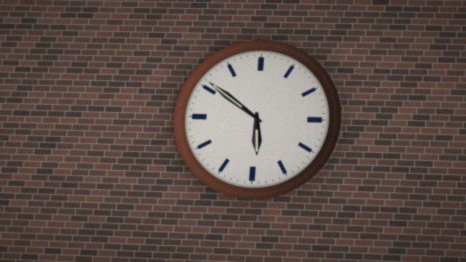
5:51
